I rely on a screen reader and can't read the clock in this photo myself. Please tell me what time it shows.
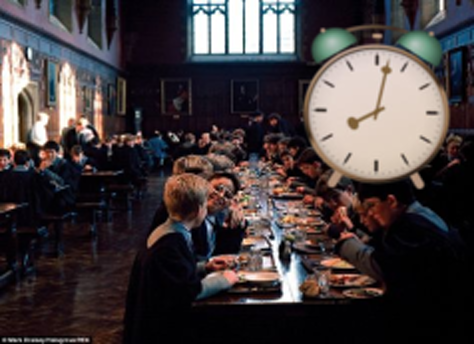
8:02
